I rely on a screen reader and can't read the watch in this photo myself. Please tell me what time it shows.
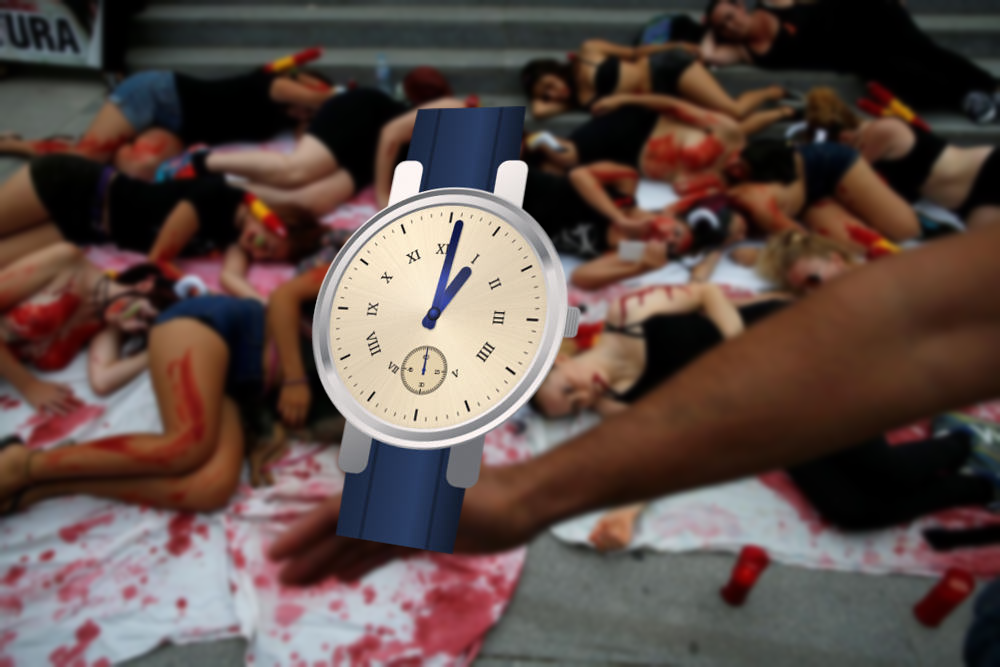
1:01
